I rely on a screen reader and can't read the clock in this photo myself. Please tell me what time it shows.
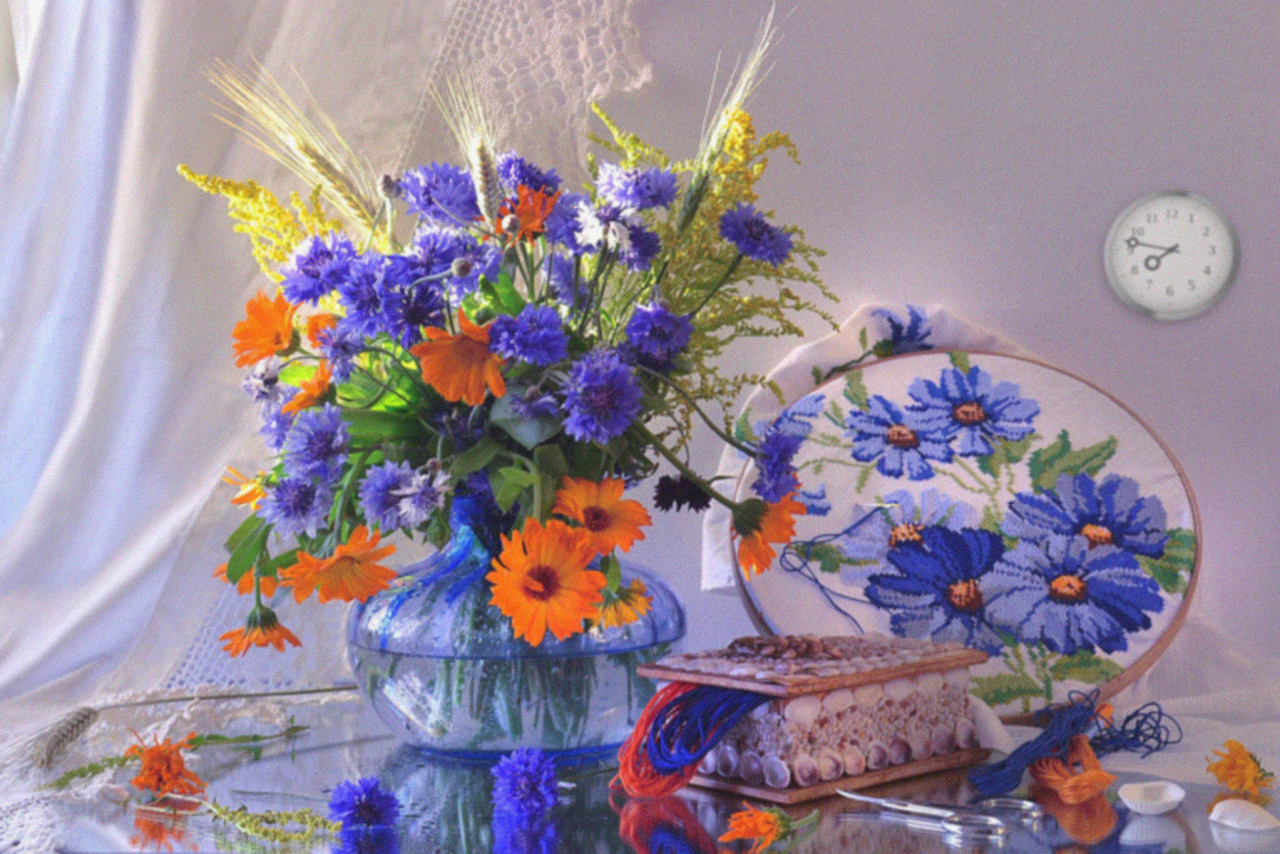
7:47
